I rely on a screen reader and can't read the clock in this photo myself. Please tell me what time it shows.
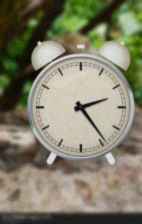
2:24
